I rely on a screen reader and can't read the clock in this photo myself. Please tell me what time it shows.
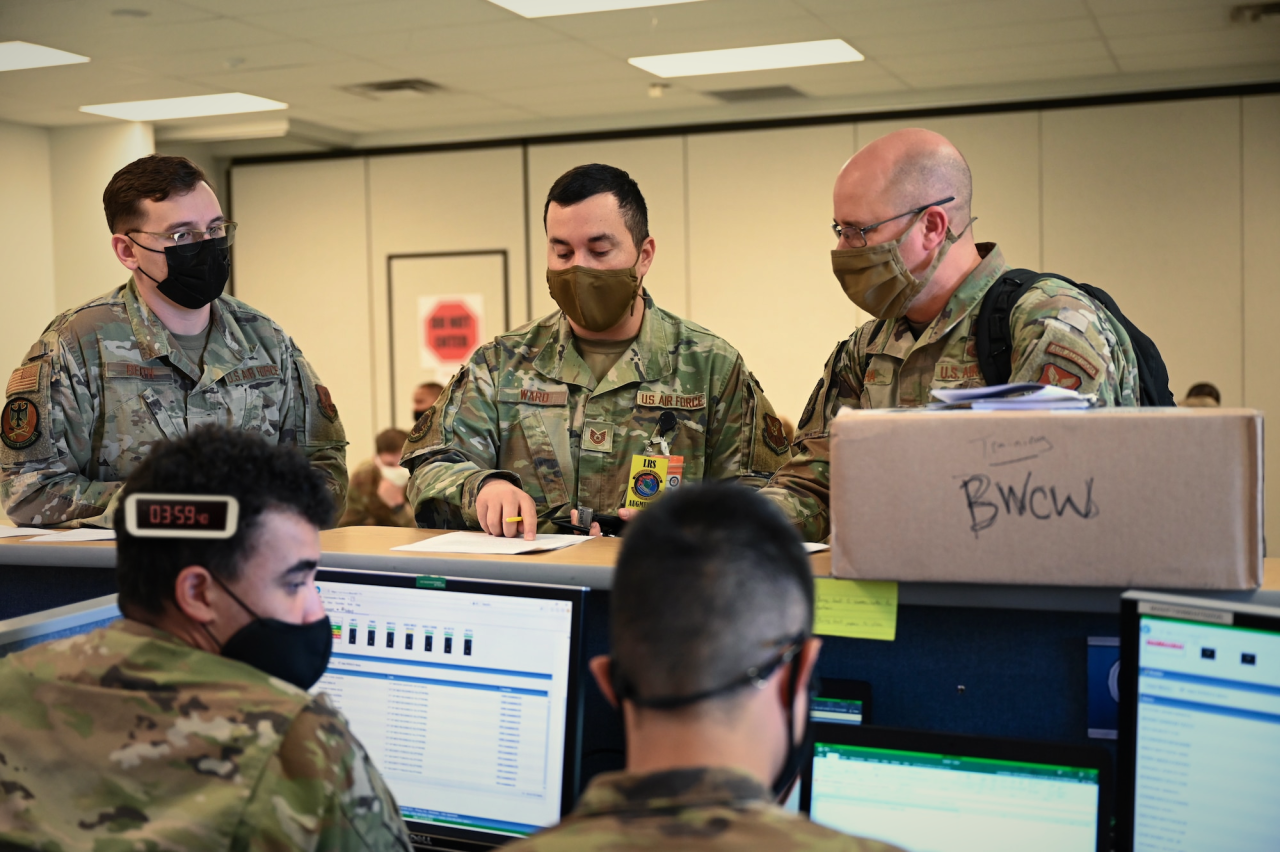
3:59
